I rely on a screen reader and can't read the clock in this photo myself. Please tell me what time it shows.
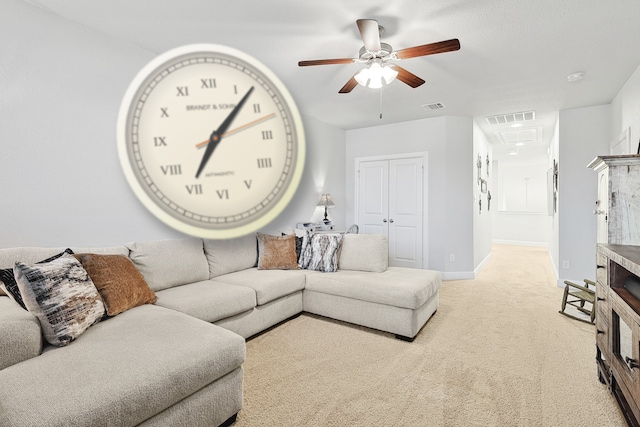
7:07:12
